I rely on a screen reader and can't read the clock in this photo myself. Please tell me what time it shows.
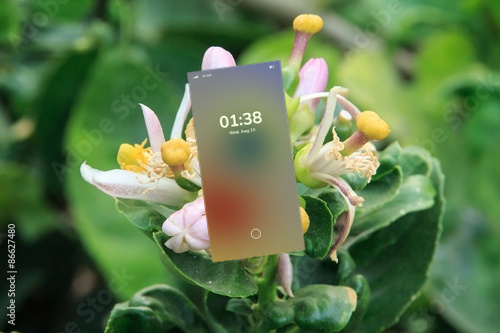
1:38
